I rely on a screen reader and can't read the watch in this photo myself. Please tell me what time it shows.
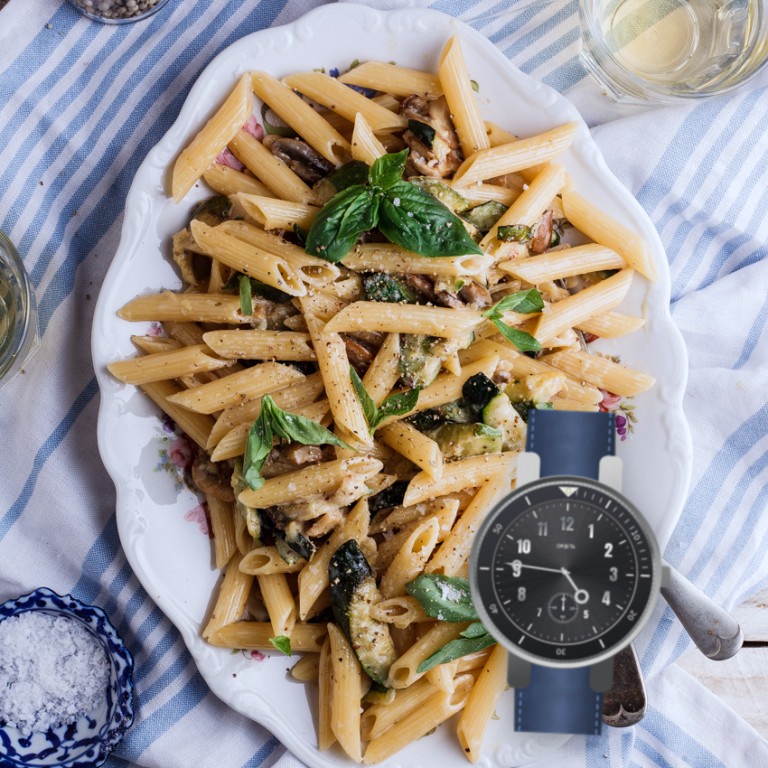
4:46
